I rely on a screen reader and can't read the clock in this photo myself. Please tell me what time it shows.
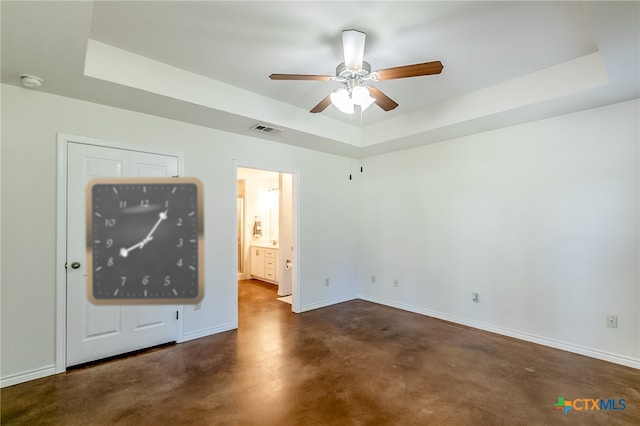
8:06
